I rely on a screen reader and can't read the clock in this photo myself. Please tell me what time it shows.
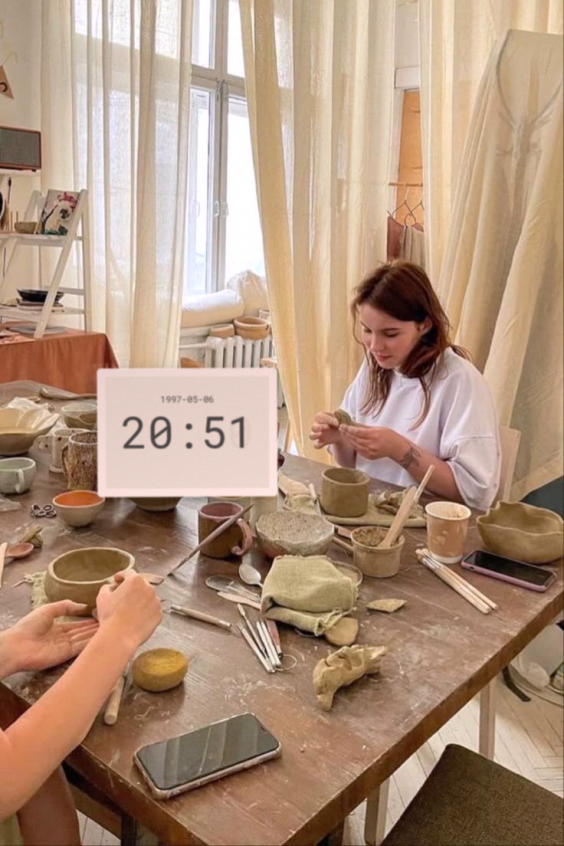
20:51
